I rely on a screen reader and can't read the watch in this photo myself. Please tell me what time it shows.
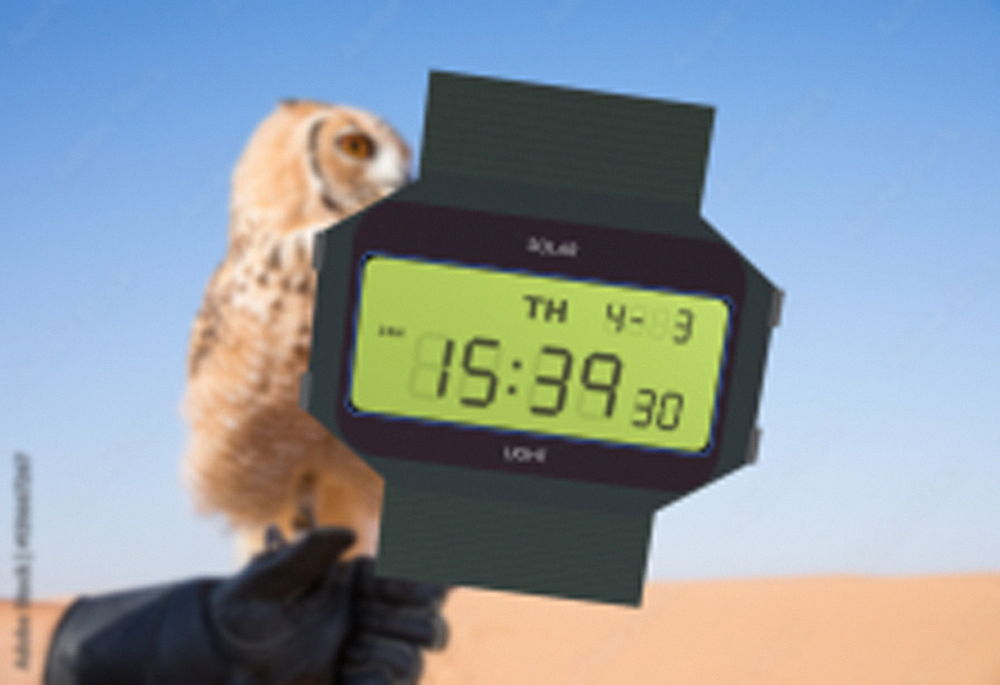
15:39:30
